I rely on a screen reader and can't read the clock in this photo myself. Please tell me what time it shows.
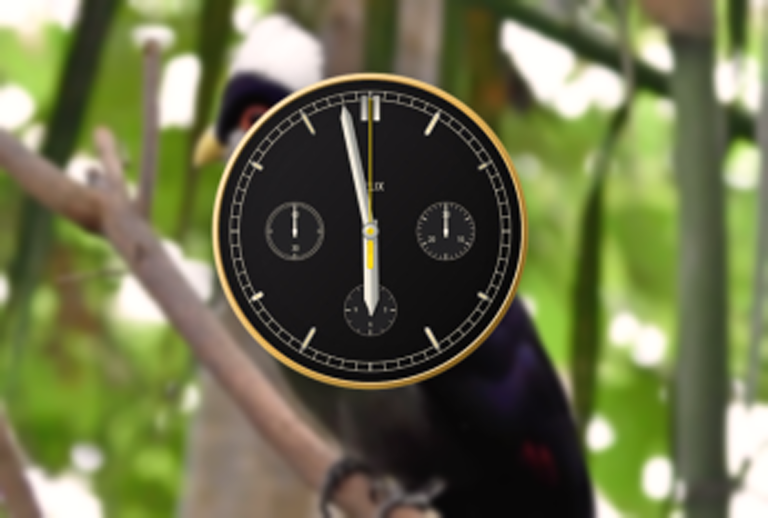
5:58
